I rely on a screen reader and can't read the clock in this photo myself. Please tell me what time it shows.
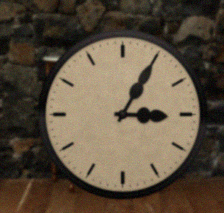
3:05
